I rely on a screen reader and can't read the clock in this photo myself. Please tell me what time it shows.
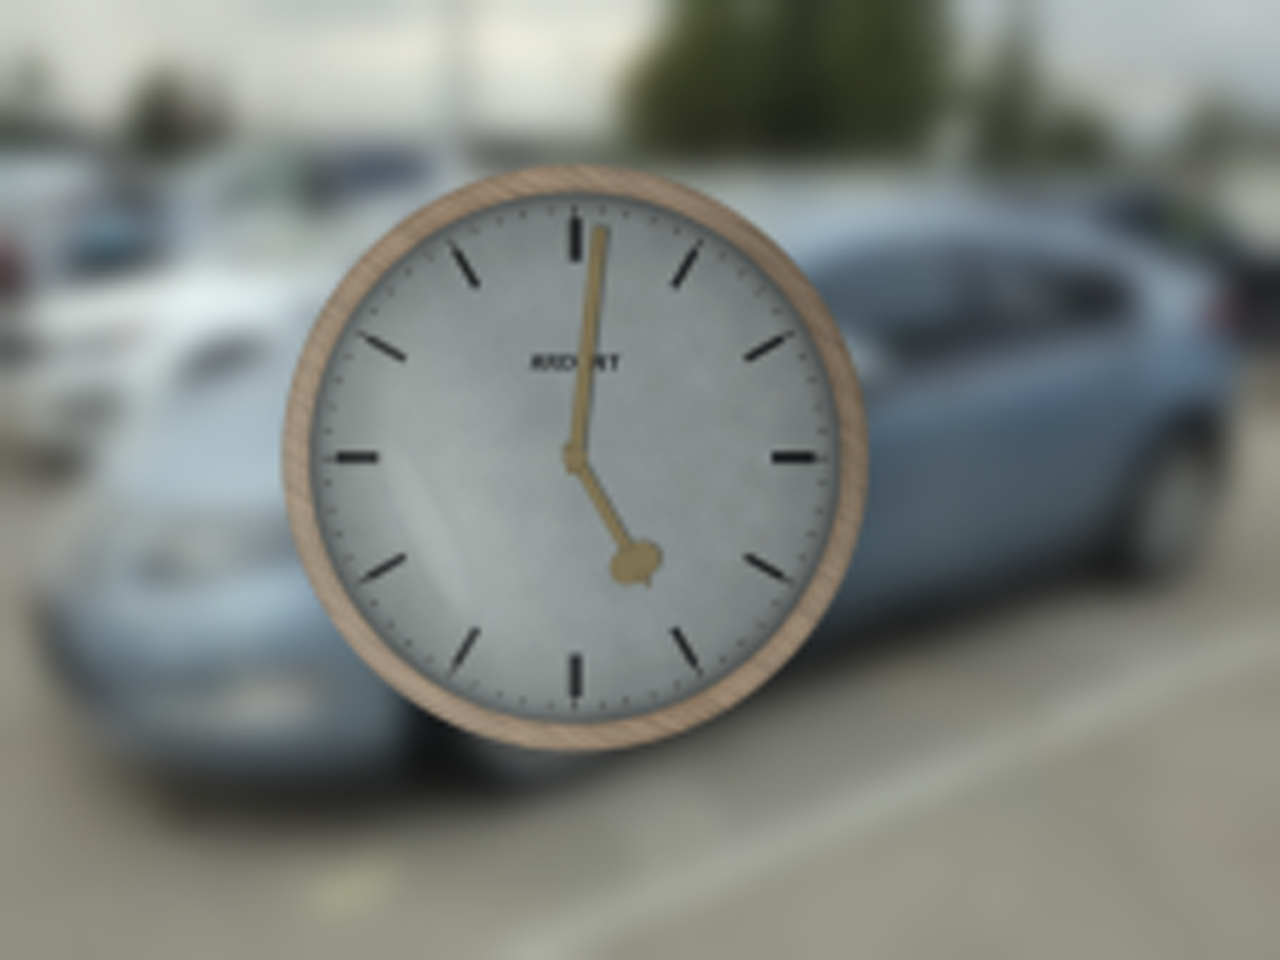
5:01
